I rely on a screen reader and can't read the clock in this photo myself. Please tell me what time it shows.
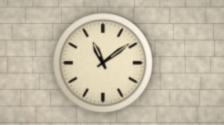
11:09
